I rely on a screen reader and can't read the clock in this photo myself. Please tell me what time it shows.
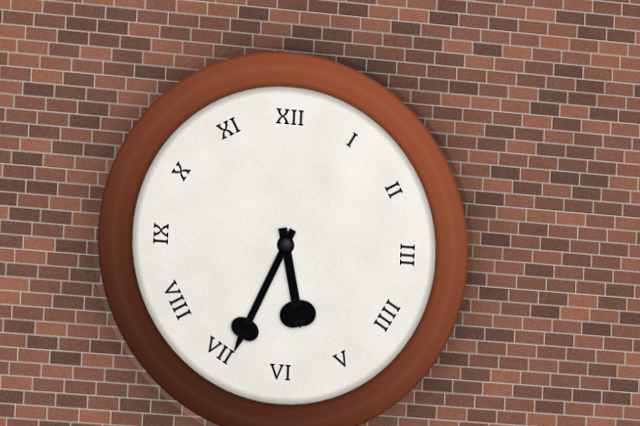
5:34
